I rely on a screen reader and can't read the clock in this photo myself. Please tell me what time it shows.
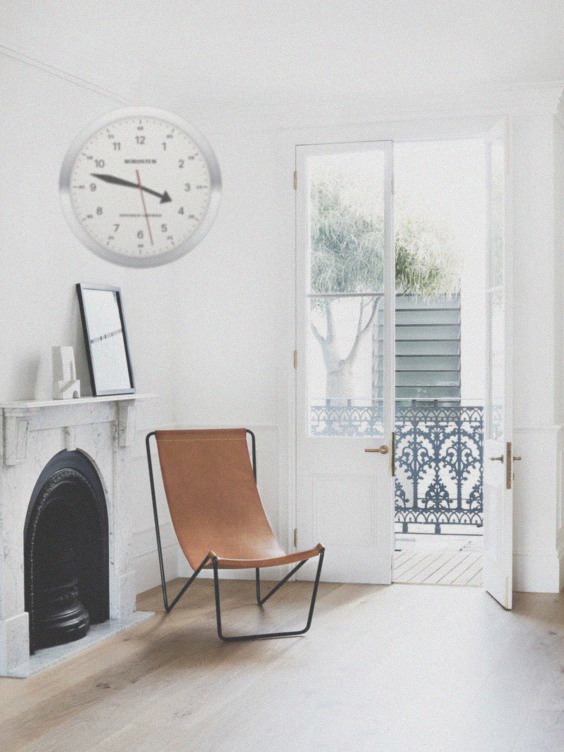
3:47:28
